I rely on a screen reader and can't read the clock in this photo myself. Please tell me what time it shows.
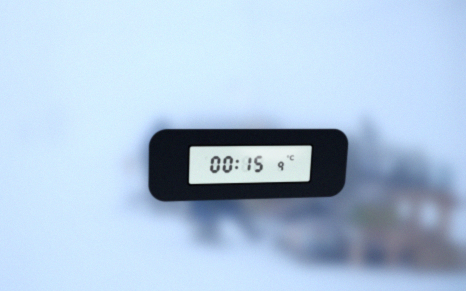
0:15
